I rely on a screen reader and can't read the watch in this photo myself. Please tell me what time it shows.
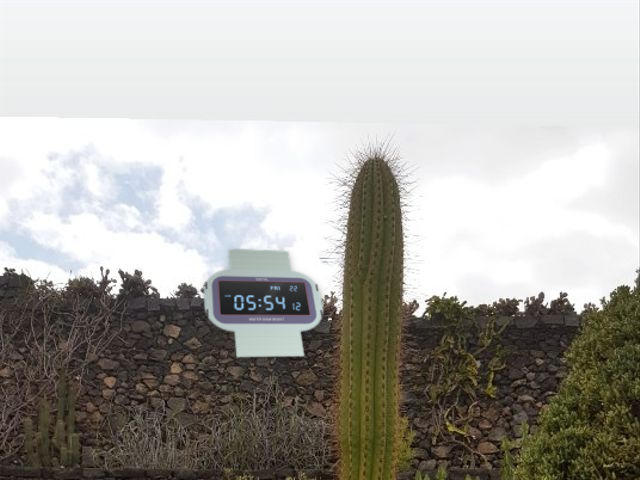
5:54
